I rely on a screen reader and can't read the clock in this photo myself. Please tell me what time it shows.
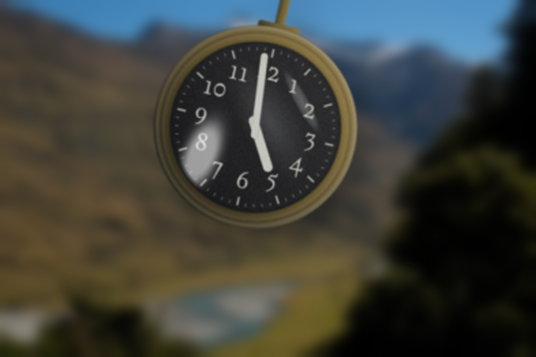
4:59
